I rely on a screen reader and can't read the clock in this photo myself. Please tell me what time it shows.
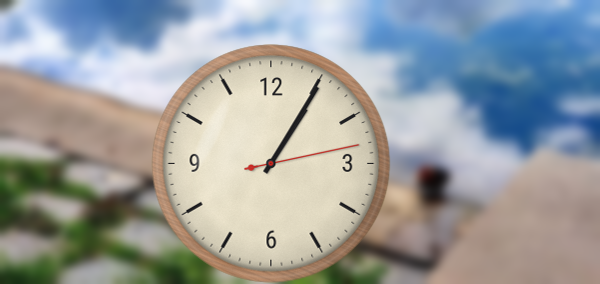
1:05:13
